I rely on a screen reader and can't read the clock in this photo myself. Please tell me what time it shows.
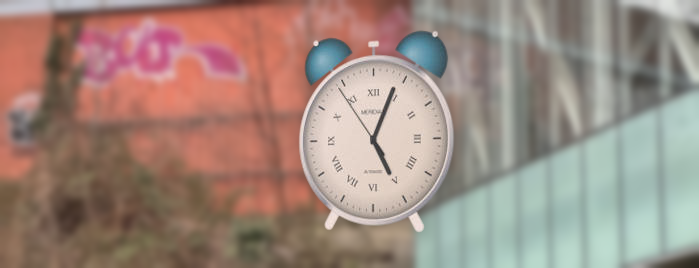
5:03:54
